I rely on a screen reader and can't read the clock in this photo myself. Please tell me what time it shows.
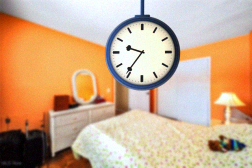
9:36
